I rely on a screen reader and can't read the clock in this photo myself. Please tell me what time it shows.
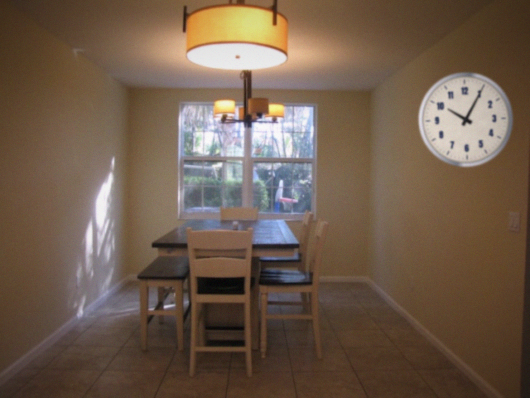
10:05
